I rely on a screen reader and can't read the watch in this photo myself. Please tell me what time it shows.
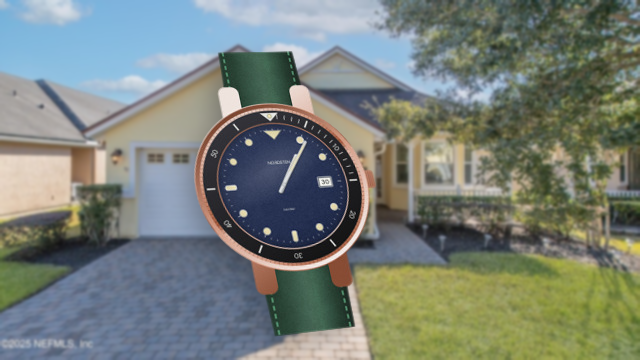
1:06
